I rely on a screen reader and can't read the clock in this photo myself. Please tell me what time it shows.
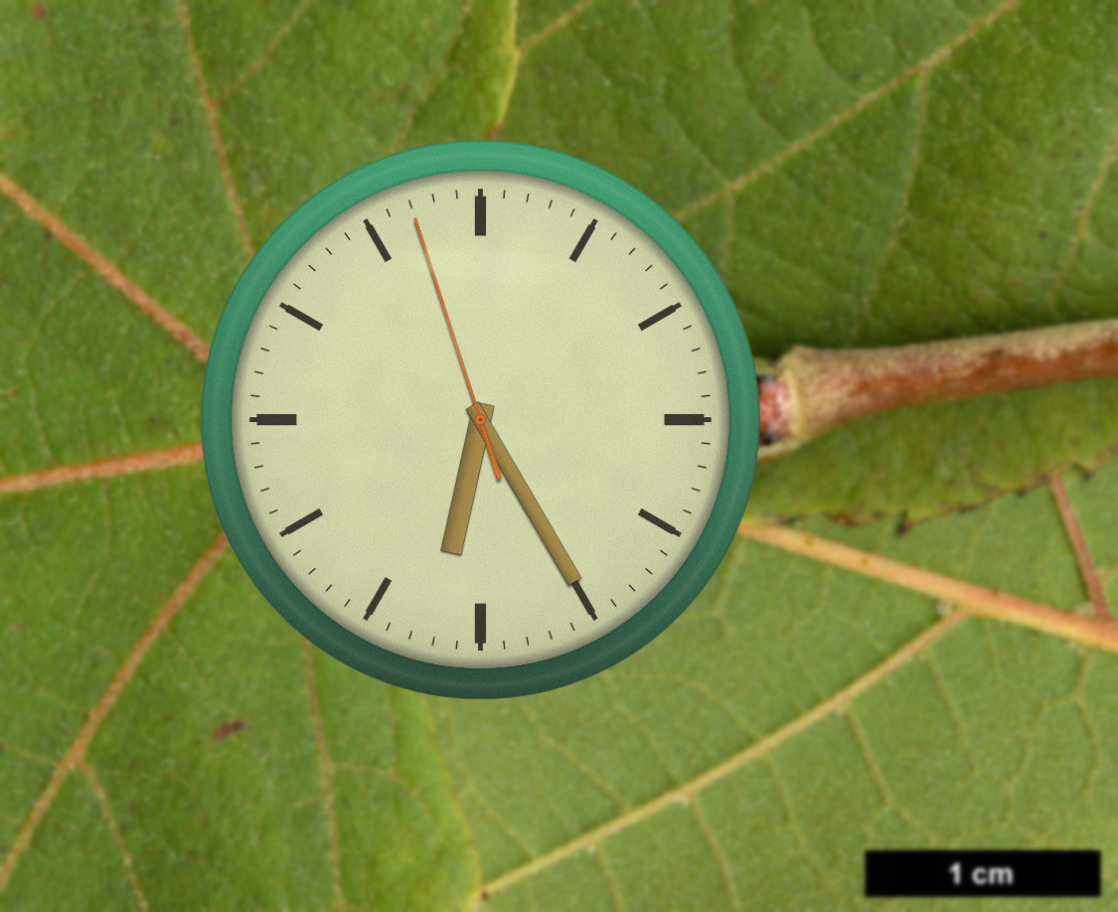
6:24:57
